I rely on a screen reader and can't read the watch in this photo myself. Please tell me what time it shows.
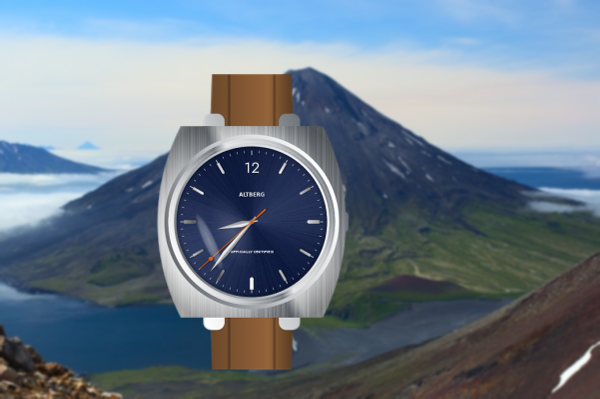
8:36:38
